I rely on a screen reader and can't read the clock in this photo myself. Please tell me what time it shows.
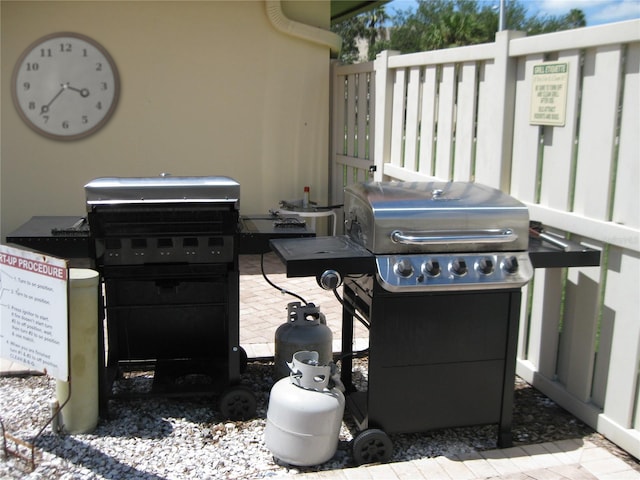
3:37
